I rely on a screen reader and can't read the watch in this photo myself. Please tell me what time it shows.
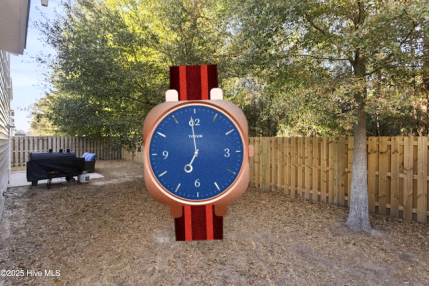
6:59
